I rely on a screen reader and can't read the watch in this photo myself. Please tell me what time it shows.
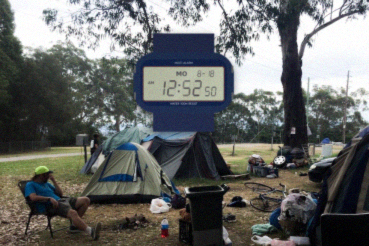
12:52:50
